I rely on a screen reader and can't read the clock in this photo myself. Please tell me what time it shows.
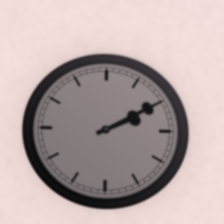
2:10
